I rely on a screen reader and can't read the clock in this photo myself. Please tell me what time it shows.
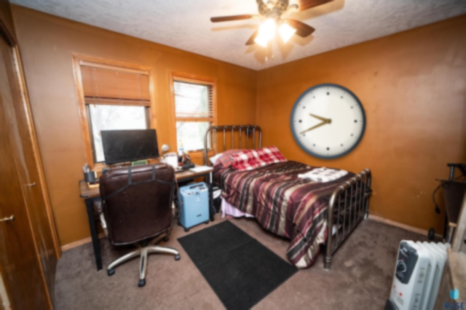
9:41
